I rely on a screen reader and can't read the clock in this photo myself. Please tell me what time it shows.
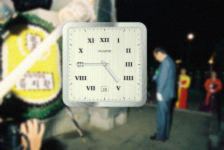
4:45
